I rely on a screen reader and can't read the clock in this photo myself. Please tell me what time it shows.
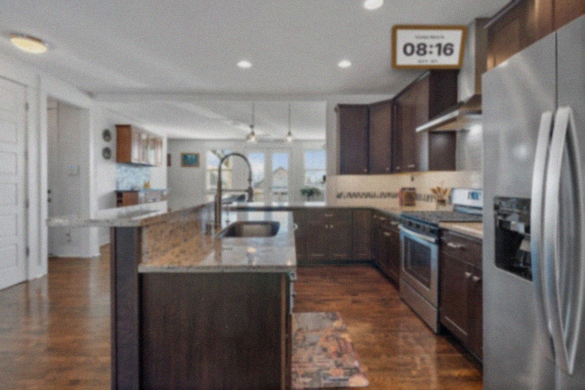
8:16
